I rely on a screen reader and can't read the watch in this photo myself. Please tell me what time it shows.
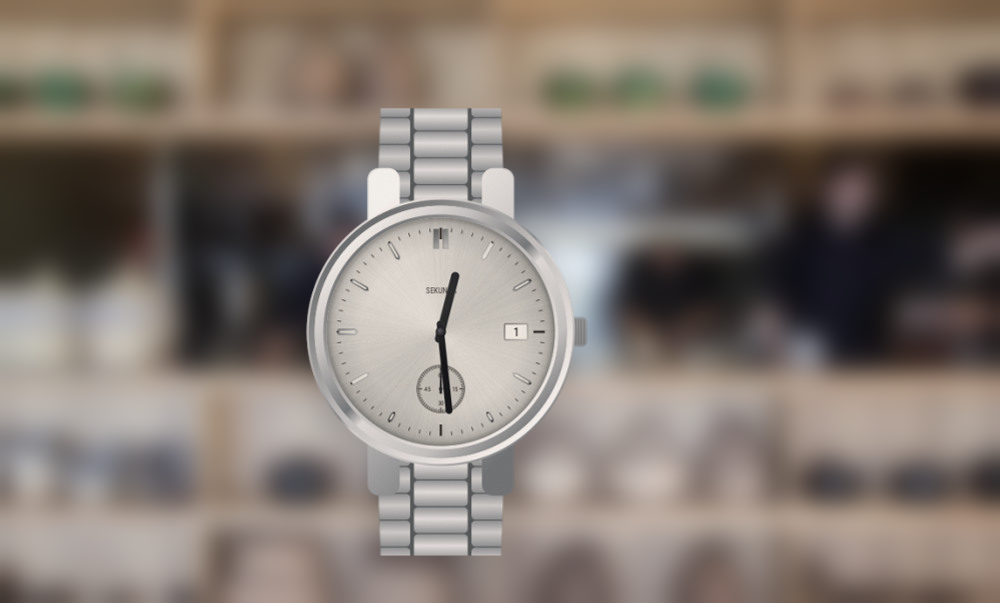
12:29
